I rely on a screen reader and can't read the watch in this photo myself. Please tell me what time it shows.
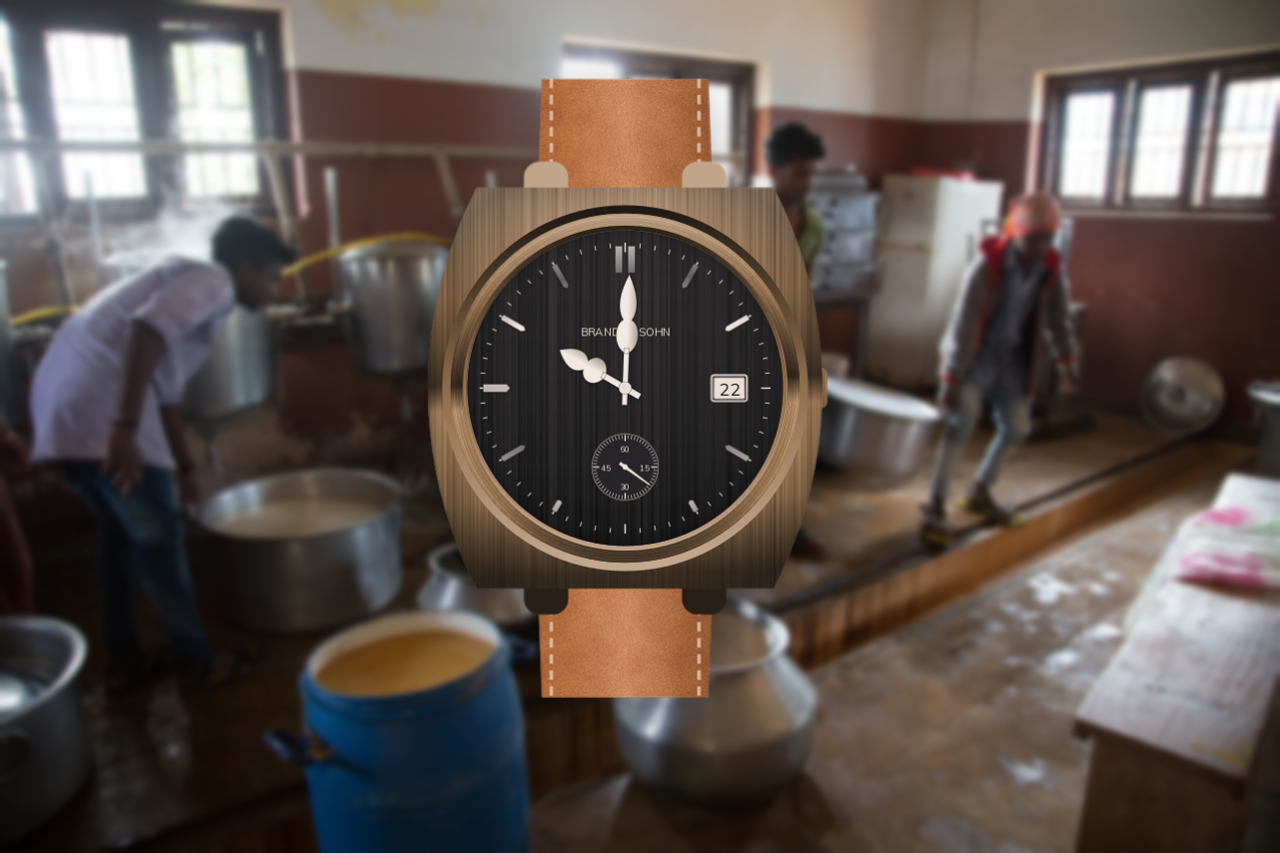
10:00:21
